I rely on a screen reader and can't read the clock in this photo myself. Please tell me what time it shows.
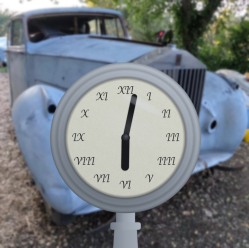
6:02
